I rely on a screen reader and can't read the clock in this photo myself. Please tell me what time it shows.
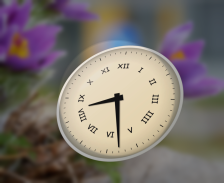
8:28
